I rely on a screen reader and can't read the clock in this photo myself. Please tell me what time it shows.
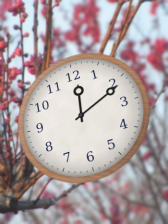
12:11
